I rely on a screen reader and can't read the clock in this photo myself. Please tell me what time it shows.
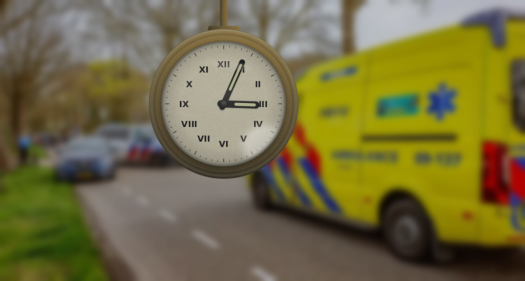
3:04
